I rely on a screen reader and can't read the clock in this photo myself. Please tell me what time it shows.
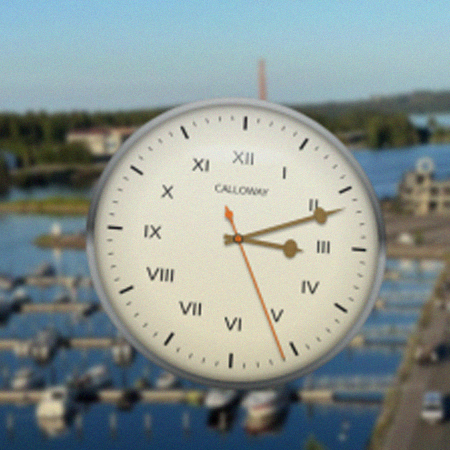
3:11:26
